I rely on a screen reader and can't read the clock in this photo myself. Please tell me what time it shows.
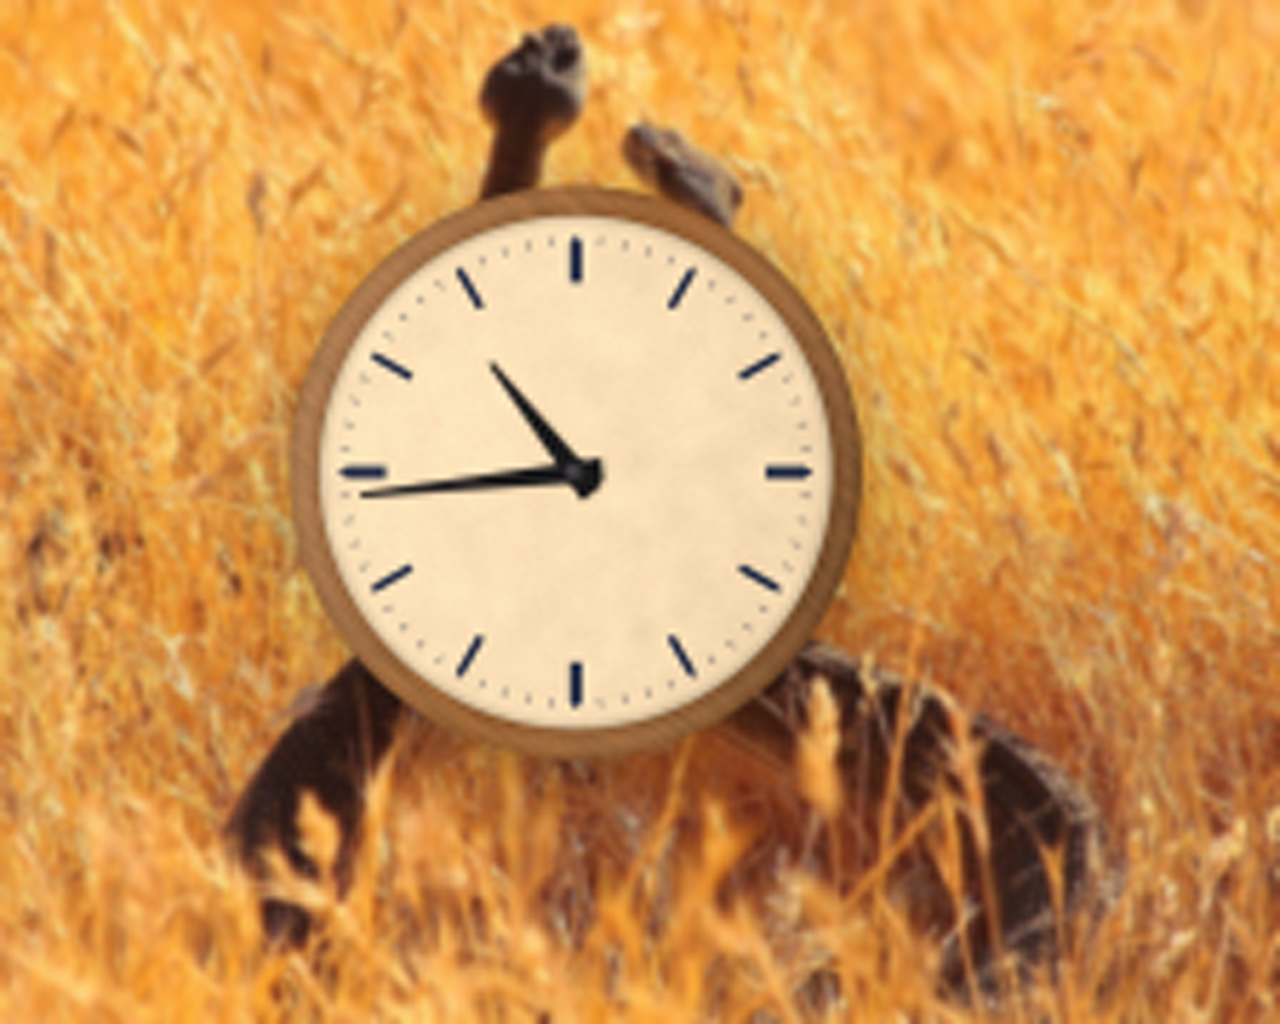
10:44
